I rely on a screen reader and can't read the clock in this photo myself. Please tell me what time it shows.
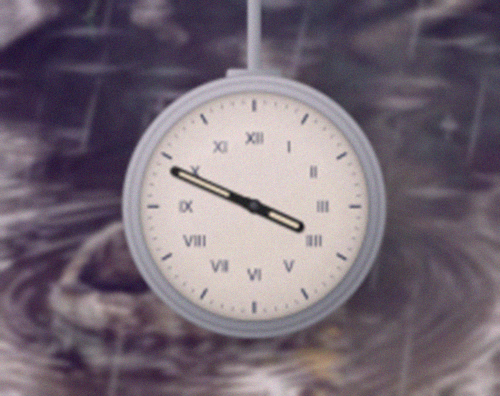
3:49
